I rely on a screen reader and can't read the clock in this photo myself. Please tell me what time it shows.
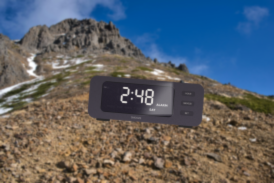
2:48
